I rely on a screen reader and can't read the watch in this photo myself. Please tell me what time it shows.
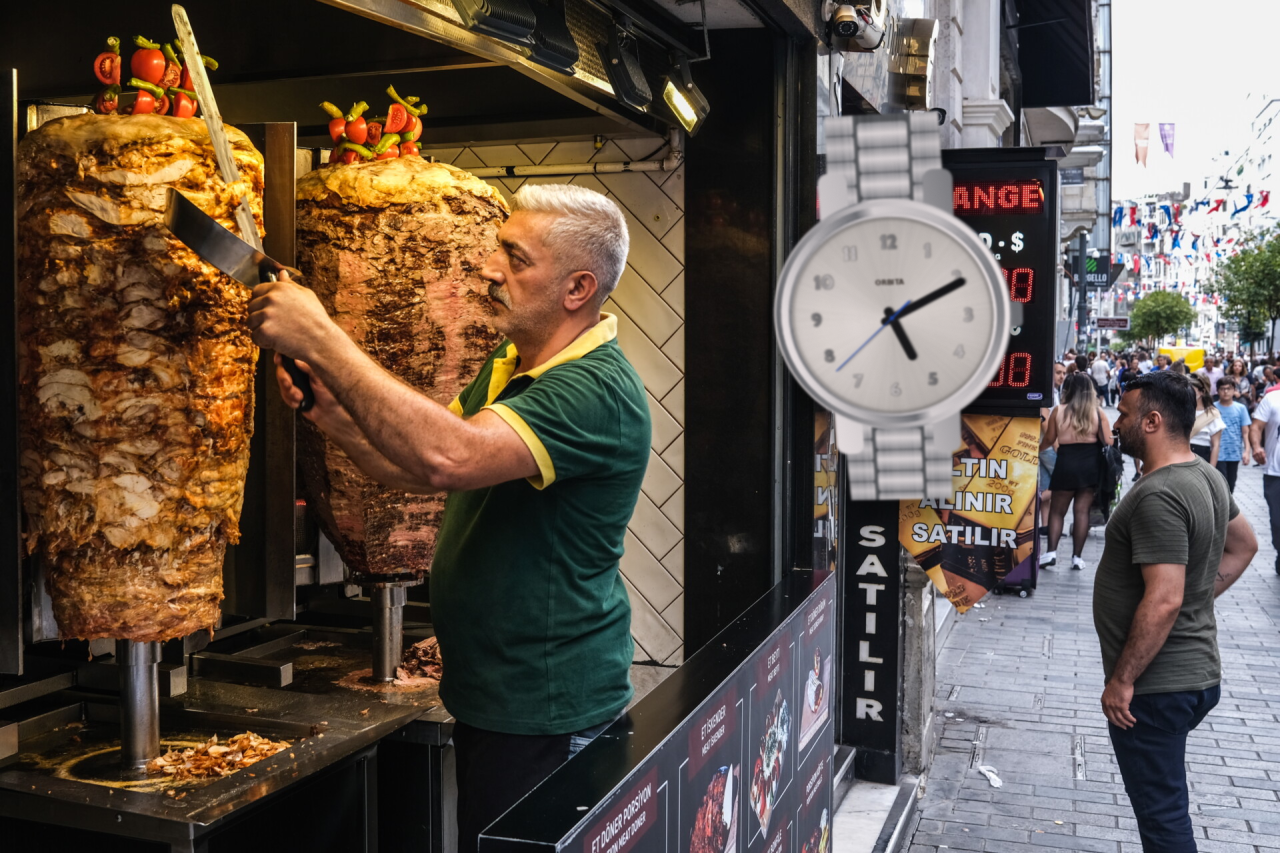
5:10:38
